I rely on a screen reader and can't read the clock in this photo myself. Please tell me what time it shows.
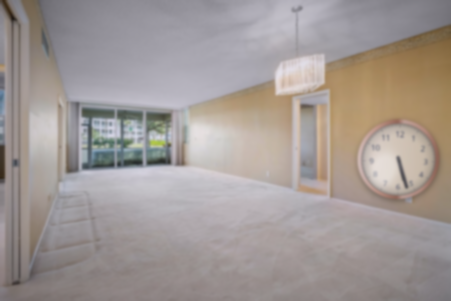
5:27
